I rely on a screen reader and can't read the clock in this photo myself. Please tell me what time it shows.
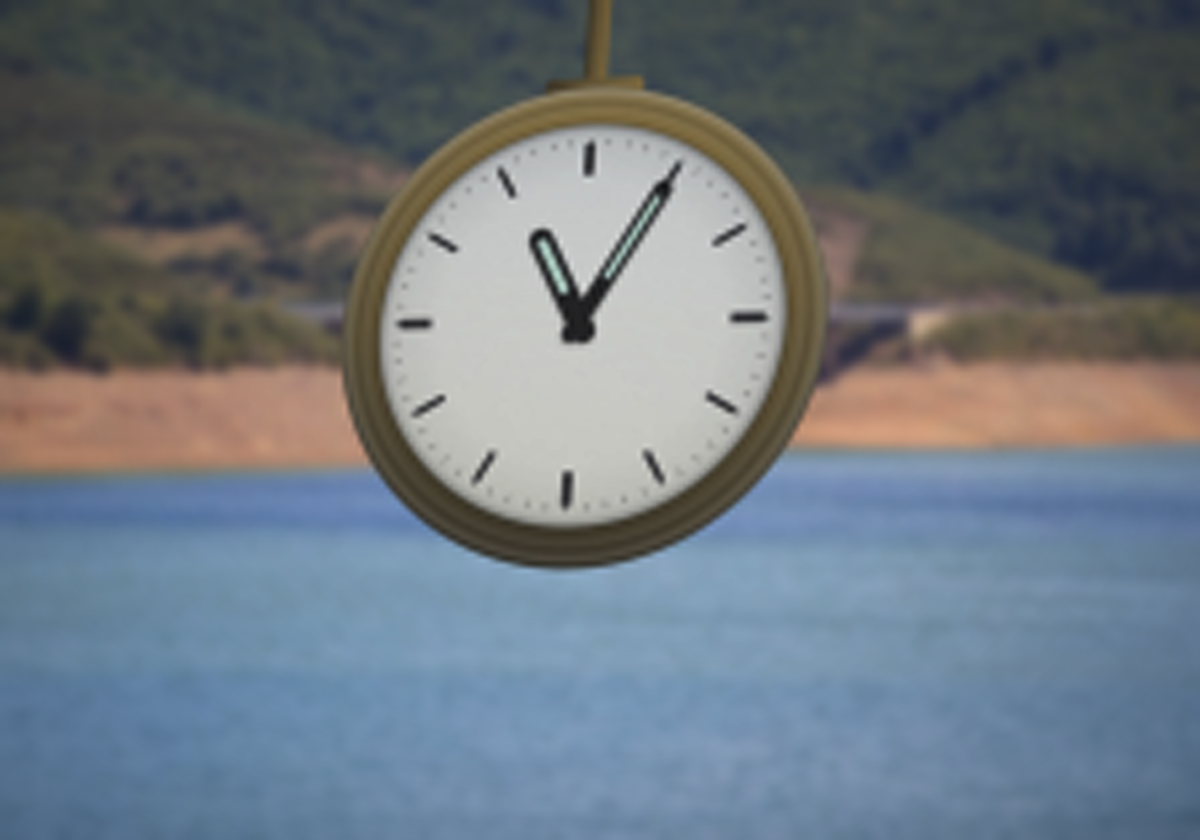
11:05
